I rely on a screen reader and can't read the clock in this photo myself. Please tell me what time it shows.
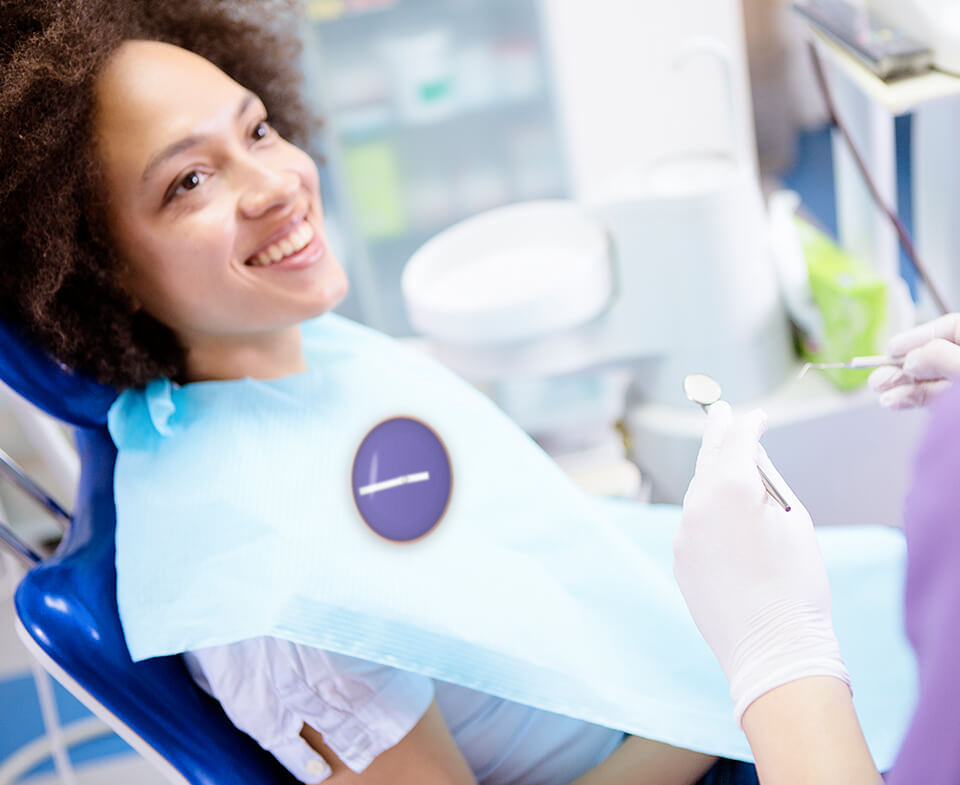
2:43
